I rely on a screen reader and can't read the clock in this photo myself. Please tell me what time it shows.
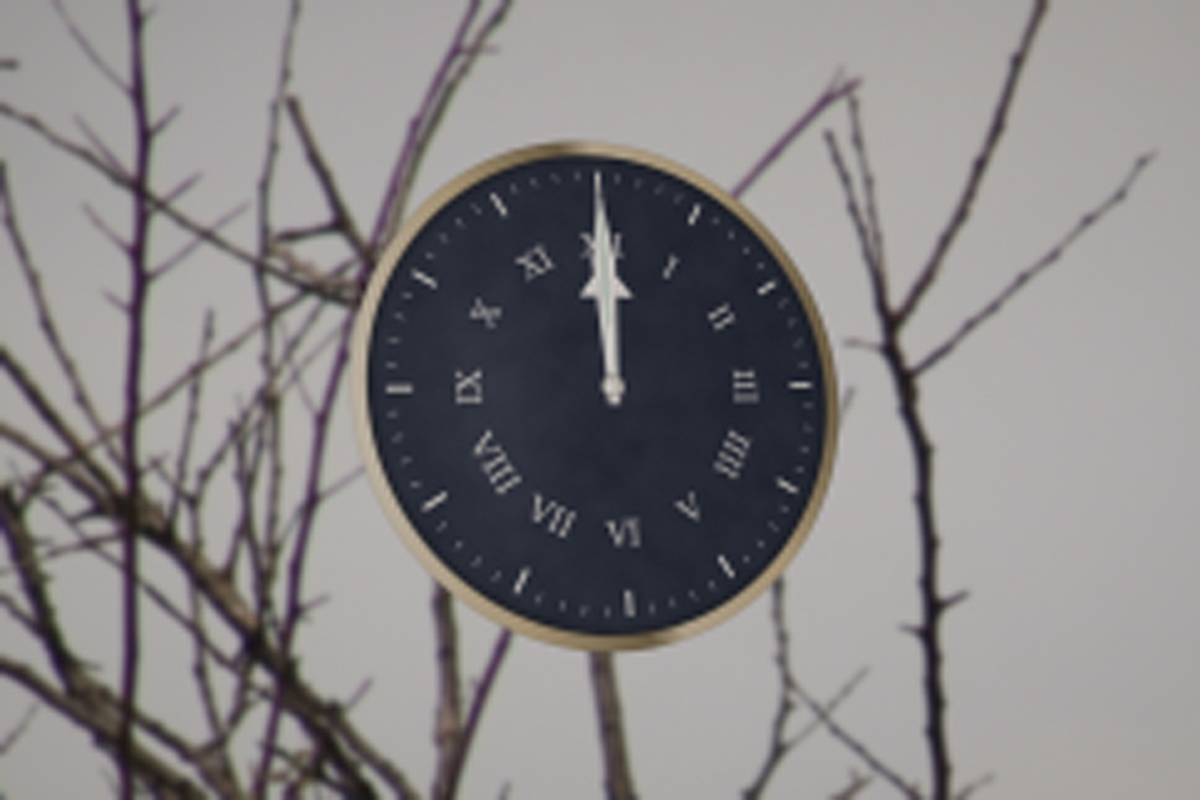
12:00
